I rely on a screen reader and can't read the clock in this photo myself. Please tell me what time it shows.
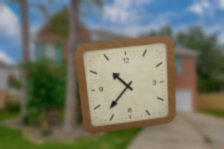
10:37
